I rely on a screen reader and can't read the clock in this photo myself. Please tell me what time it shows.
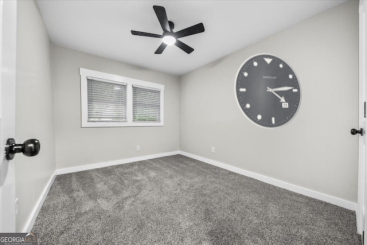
4:14
